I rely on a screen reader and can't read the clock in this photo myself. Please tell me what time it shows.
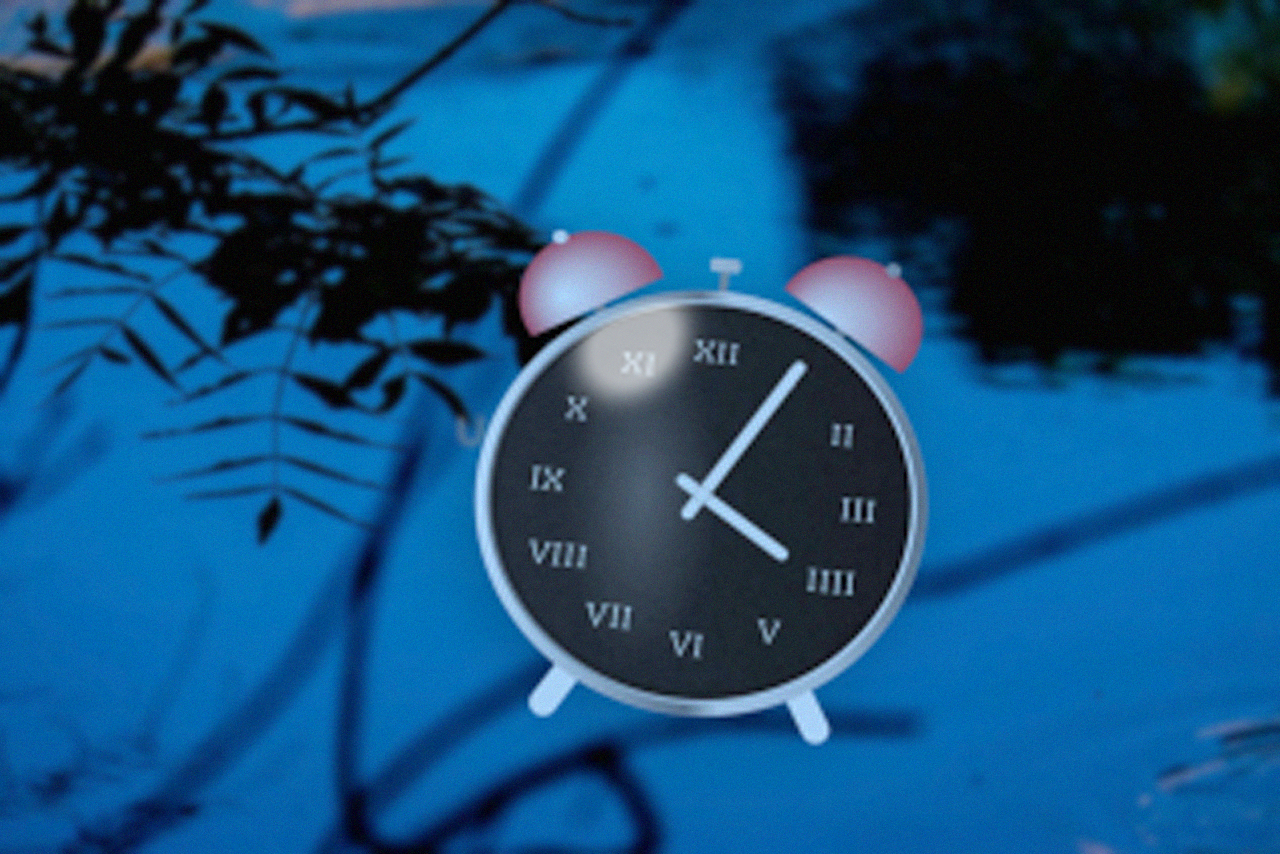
4:05
